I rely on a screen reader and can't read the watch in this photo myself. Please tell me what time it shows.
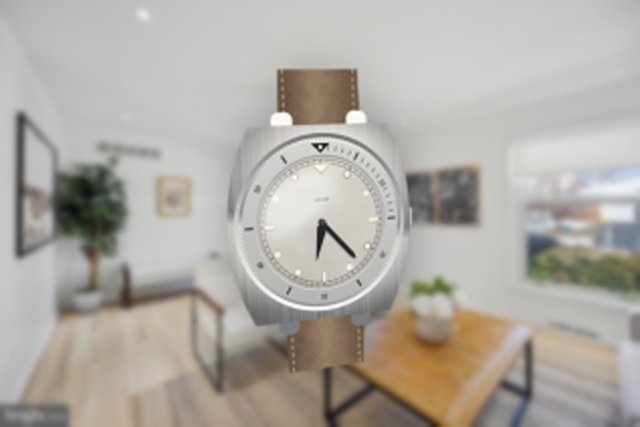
6:23
